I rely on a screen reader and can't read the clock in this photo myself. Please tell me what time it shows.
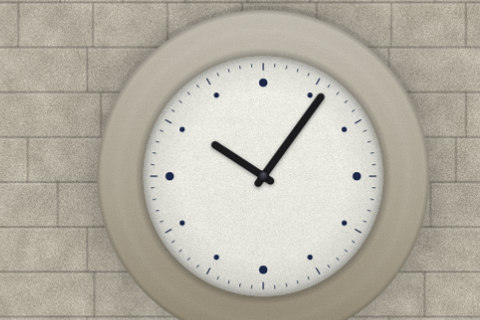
10:06
